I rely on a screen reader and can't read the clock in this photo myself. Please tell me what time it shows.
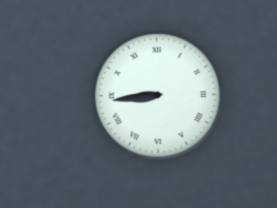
8:44
